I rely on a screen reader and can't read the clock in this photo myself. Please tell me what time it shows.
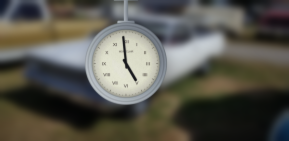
4:59
